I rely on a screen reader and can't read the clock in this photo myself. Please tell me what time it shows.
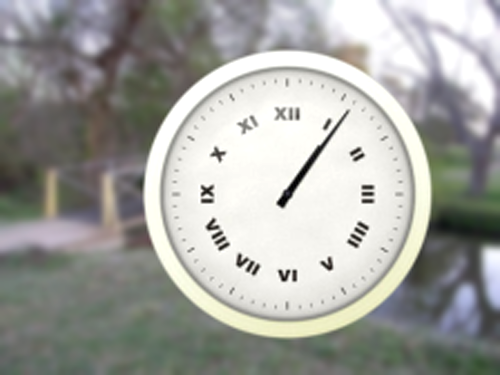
1:06
